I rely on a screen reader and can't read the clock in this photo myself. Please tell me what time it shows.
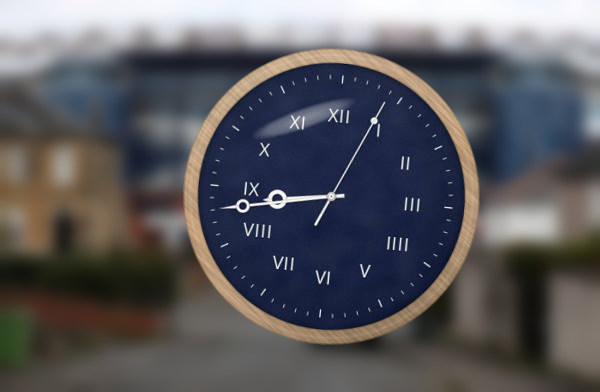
8:43:04
